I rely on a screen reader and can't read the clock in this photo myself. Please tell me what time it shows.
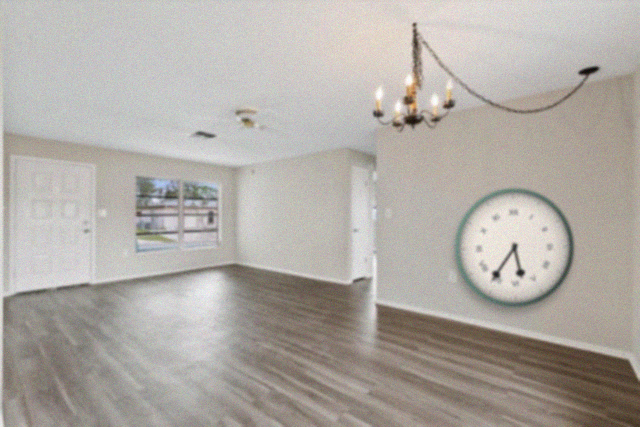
5:36
